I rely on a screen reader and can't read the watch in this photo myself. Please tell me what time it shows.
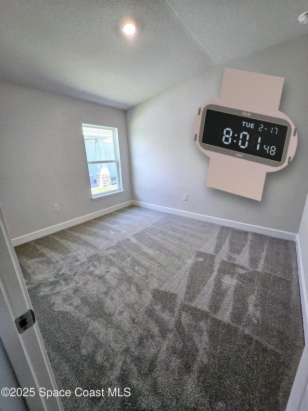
8:01:48
